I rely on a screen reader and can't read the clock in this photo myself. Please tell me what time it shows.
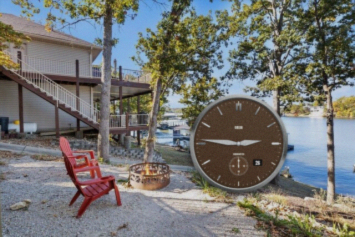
2:46
